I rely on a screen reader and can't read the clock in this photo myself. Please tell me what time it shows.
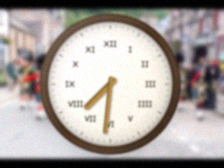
7:31
